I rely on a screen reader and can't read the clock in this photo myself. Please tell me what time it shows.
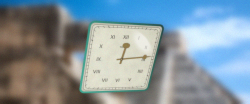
12:14
